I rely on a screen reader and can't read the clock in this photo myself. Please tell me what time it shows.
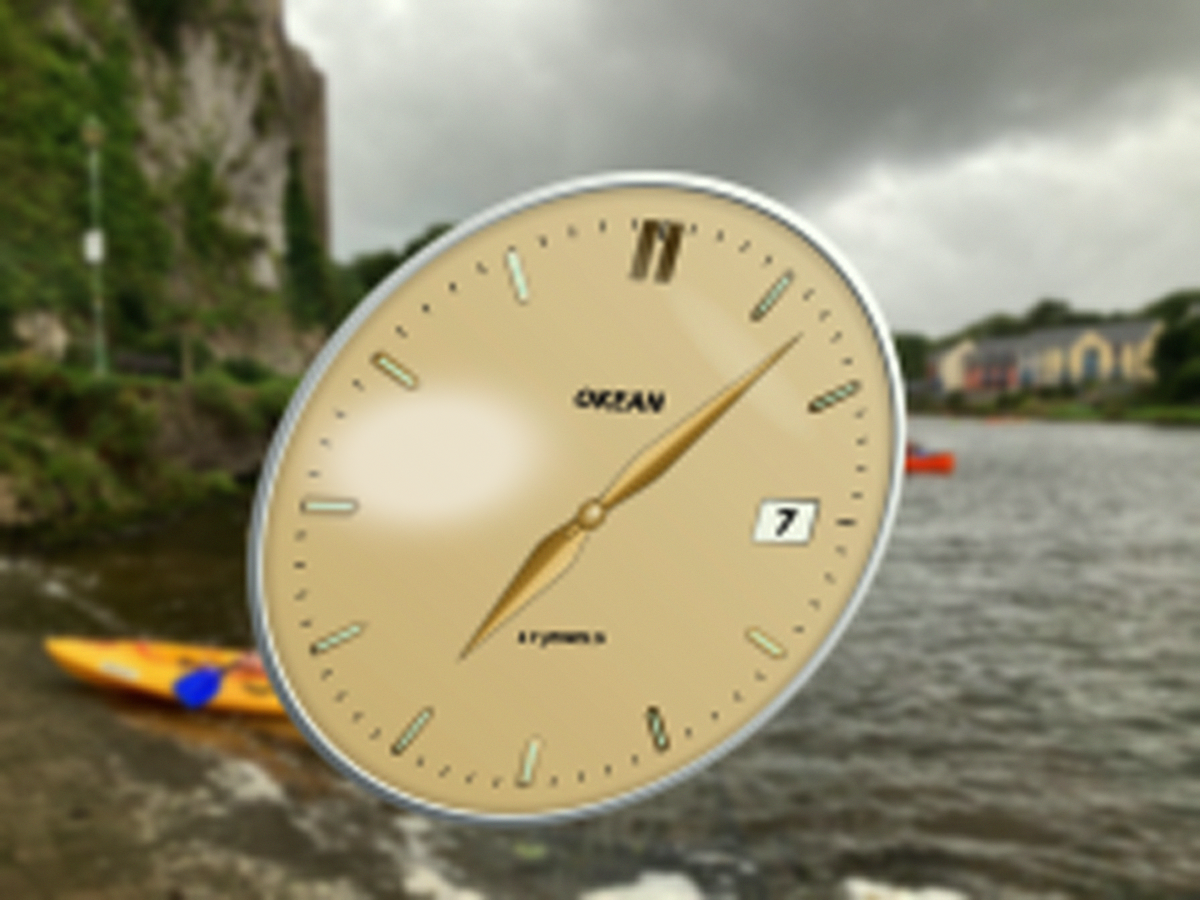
7:07
